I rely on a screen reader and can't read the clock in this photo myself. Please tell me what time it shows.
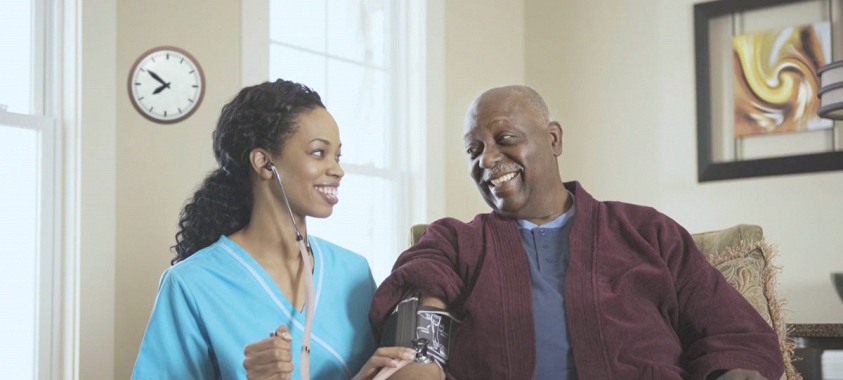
7:51
